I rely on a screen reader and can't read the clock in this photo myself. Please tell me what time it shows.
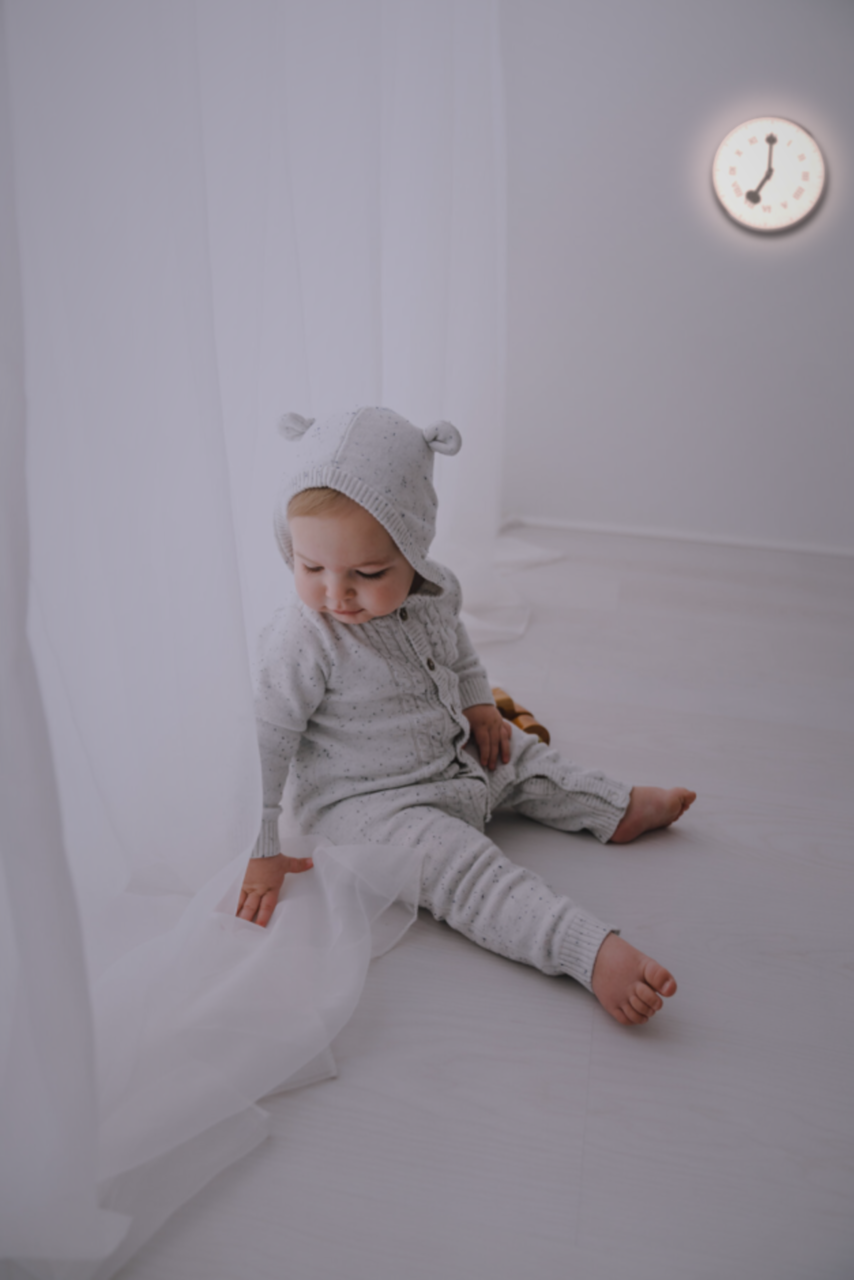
7:00
